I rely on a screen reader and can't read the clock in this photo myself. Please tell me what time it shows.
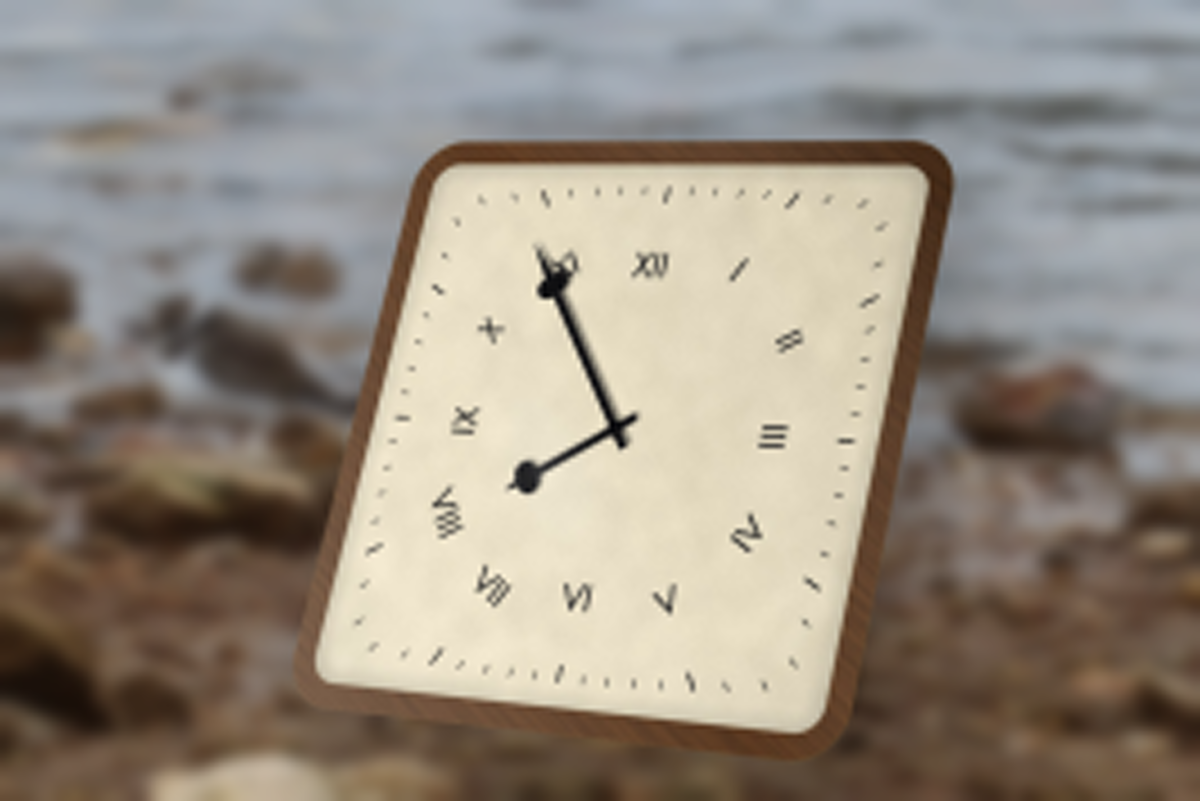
7:54
